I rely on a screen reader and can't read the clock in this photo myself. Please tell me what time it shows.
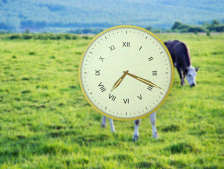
7:19
